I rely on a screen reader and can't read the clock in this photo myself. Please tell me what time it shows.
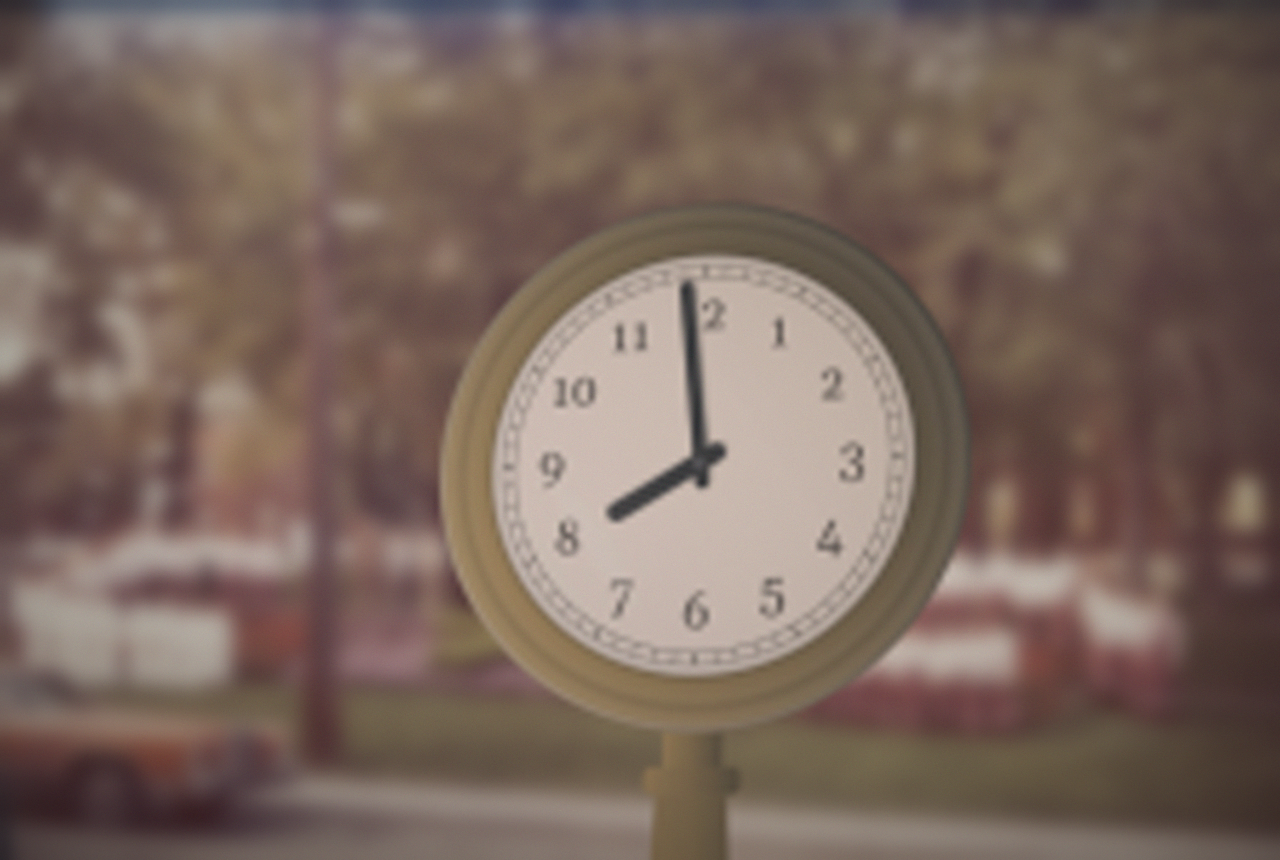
7:59
